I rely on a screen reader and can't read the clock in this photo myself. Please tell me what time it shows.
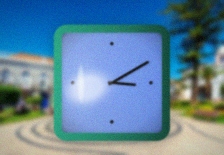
3:10
